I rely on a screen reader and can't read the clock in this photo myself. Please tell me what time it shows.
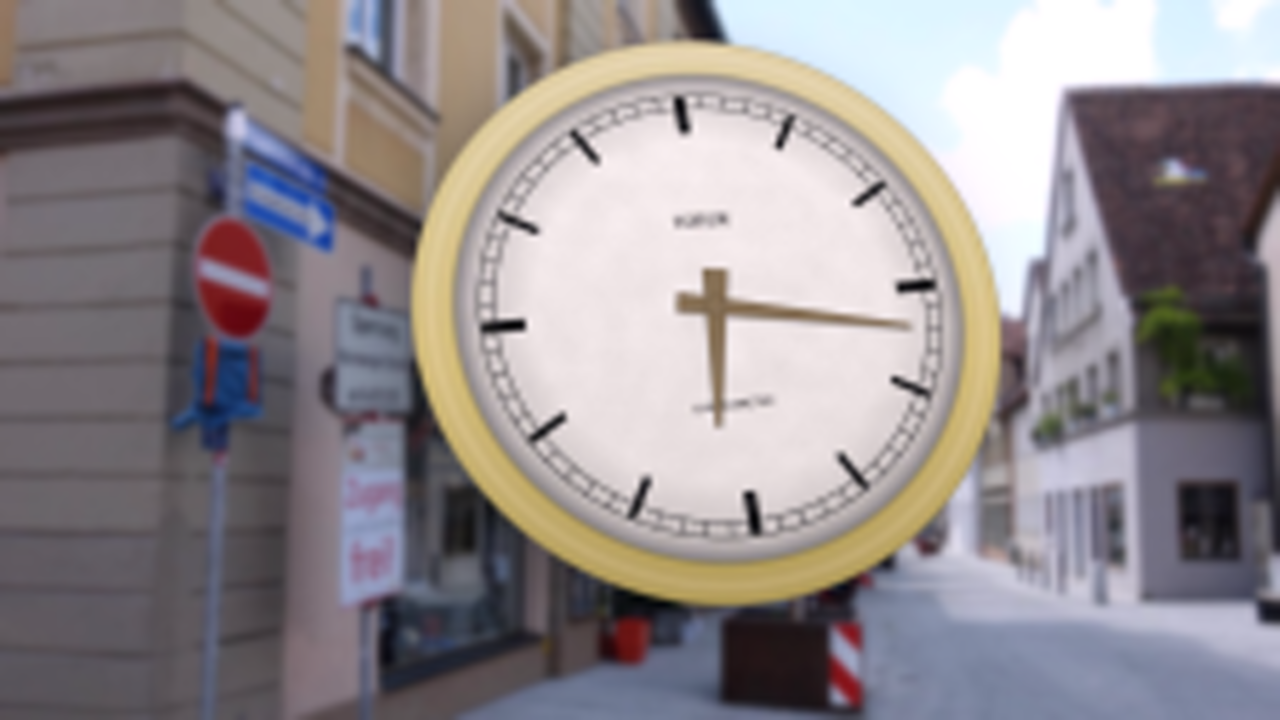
6:17
